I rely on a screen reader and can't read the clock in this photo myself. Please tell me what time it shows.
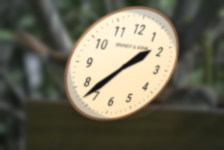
1:37
